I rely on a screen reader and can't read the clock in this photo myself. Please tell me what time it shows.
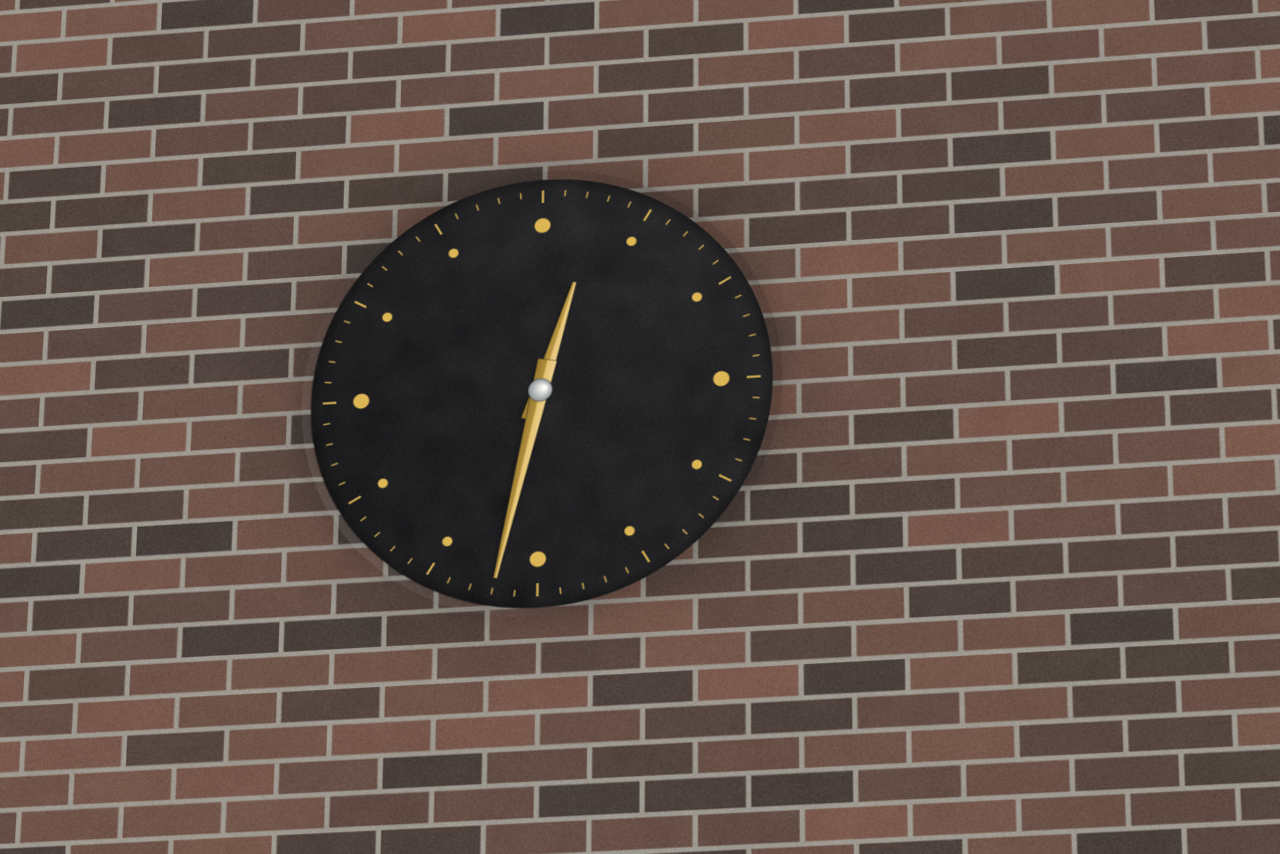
12:32
